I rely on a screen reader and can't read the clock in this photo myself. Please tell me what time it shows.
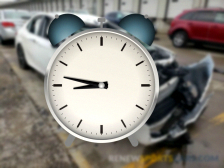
8:47
